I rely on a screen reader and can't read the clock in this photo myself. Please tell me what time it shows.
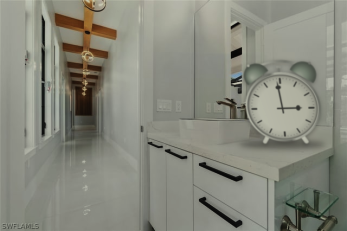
2:59
